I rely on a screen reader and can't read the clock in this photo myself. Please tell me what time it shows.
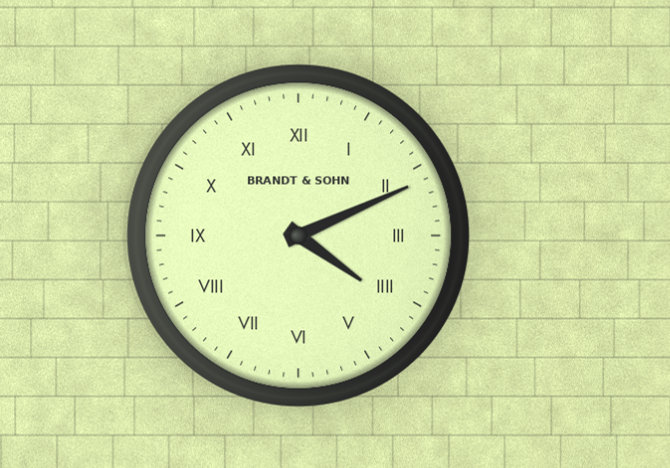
4:11
